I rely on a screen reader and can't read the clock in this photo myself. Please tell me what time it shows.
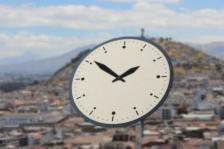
1:51
